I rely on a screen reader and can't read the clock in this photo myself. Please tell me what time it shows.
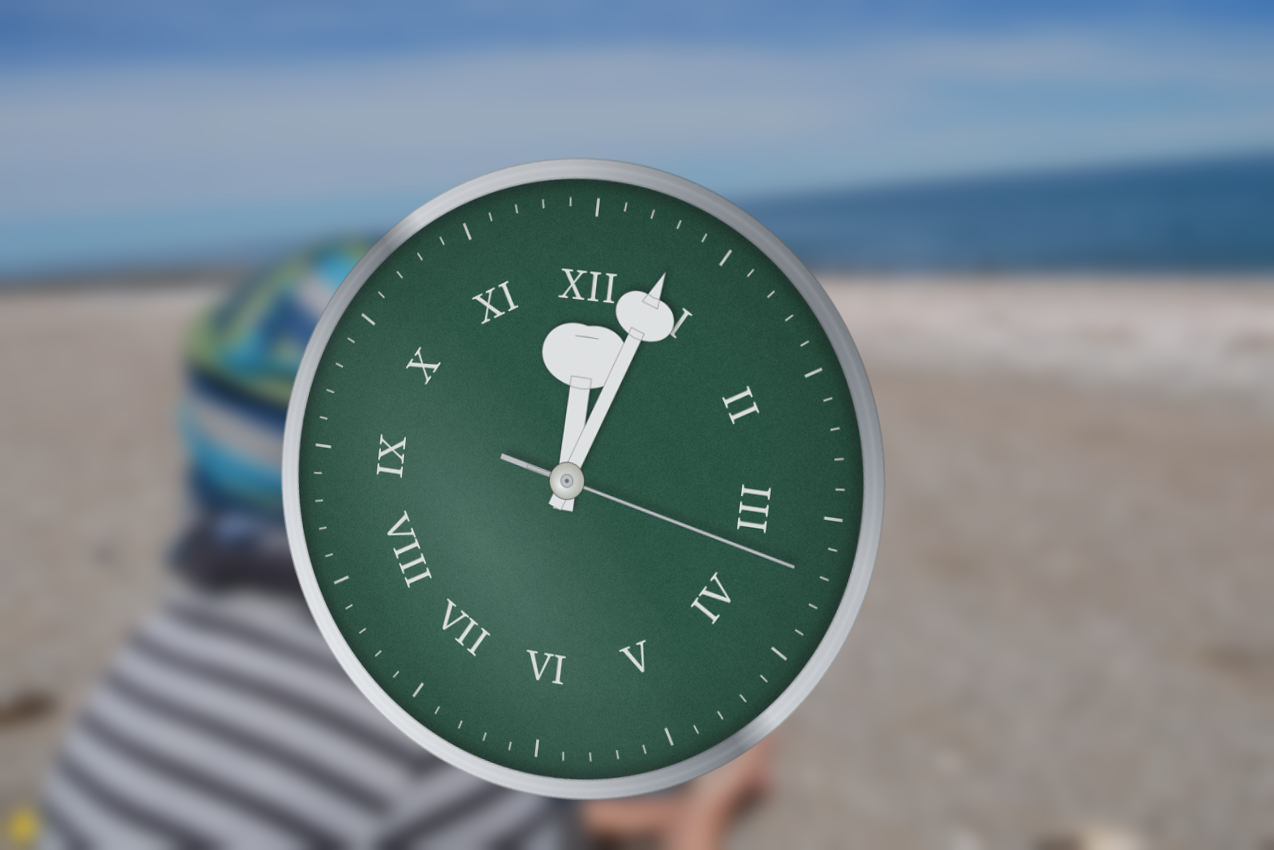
12:03:17
